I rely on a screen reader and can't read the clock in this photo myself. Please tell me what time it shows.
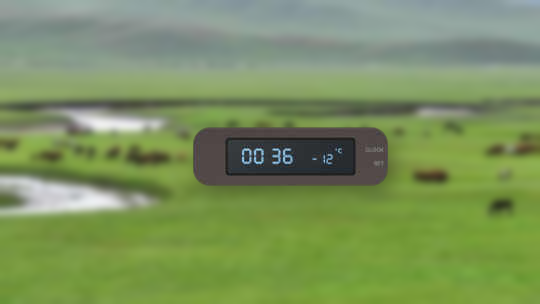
0:36
